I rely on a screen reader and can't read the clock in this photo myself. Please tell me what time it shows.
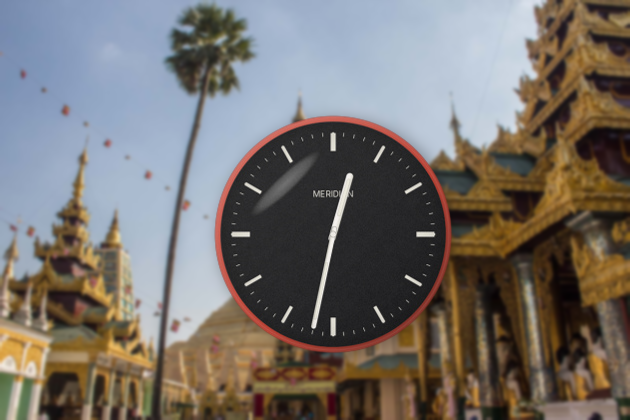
12:32
